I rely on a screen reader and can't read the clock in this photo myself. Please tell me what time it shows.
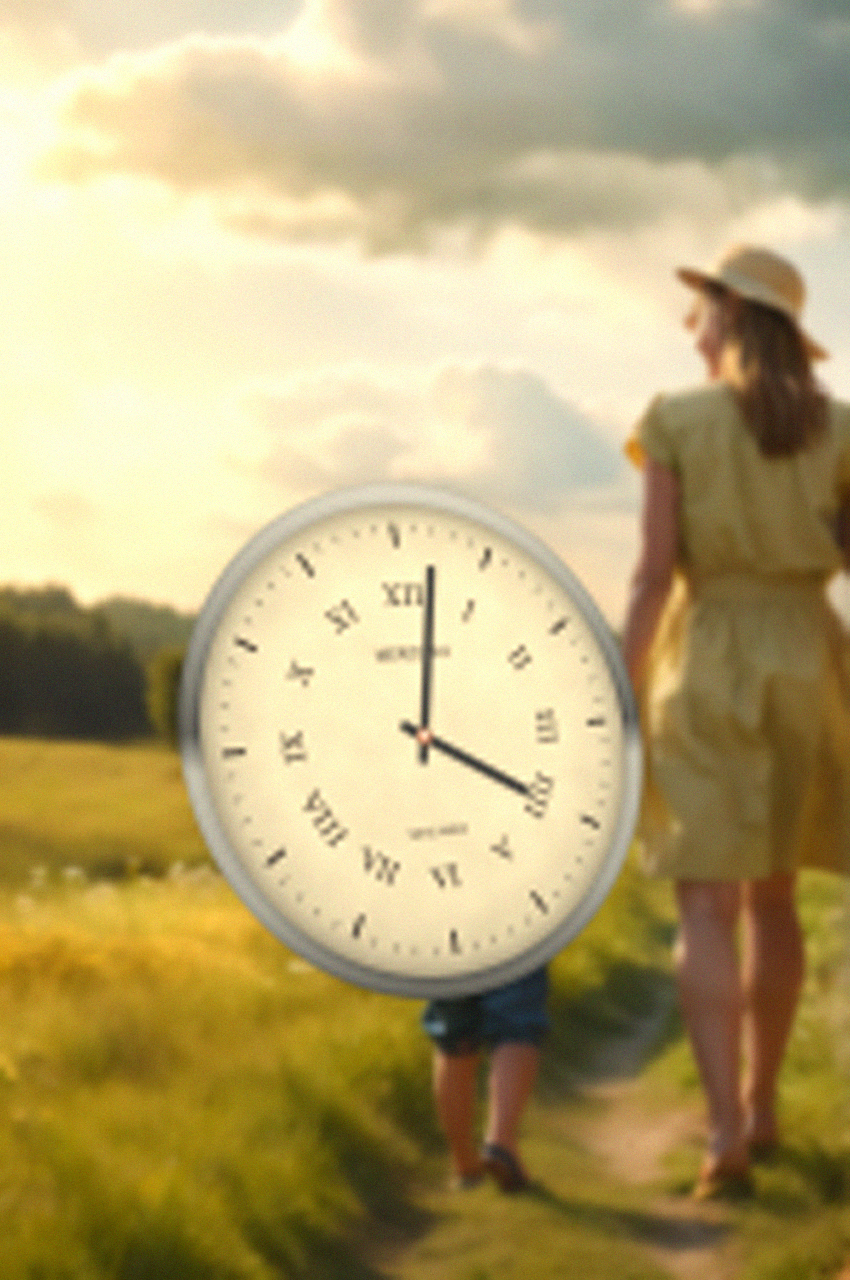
4:02
